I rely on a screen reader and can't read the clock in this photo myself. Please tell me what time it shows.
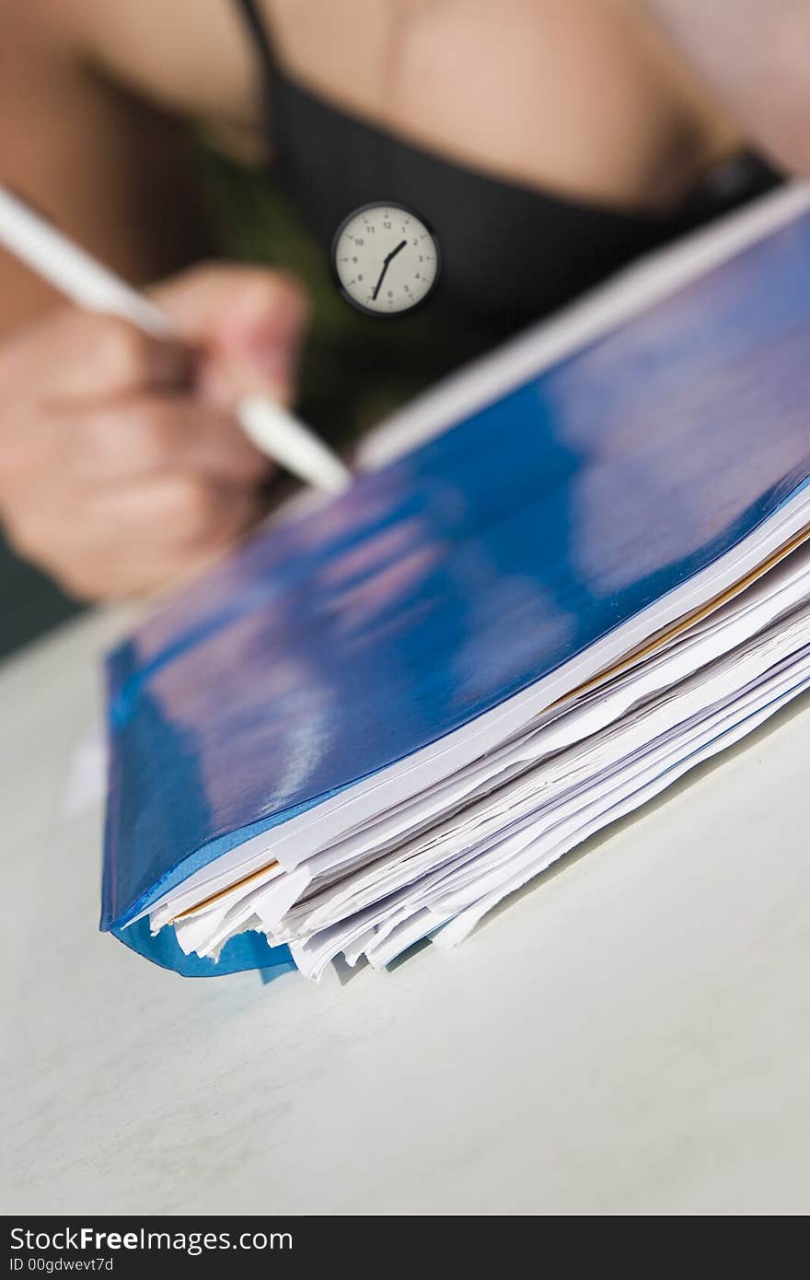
1:34
